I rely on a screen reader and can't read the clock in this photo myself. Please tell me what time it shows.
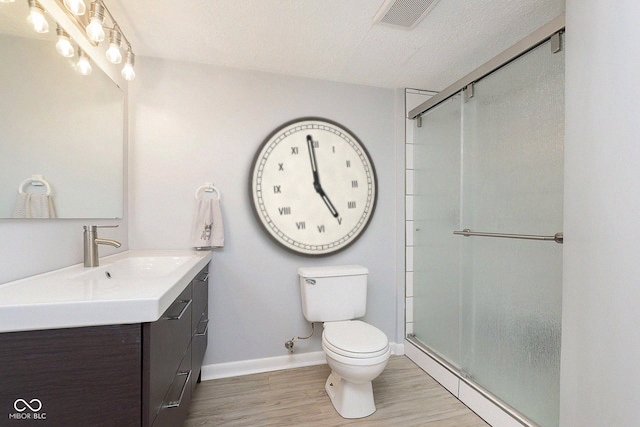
4:59
